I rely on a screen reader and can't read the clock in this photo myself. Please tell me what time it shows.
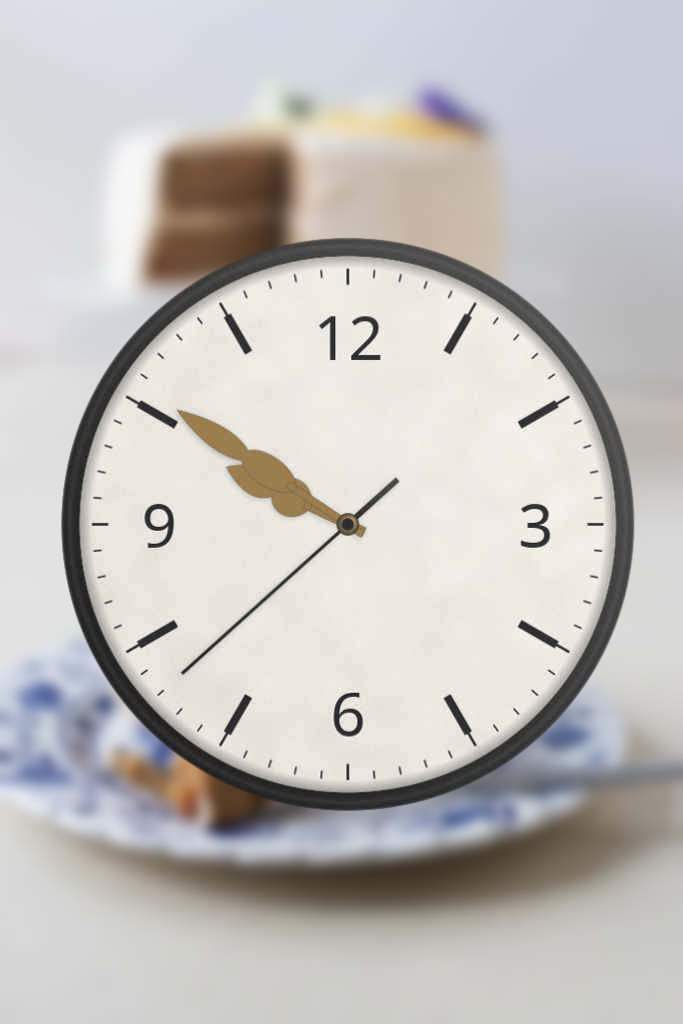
9:50:38
